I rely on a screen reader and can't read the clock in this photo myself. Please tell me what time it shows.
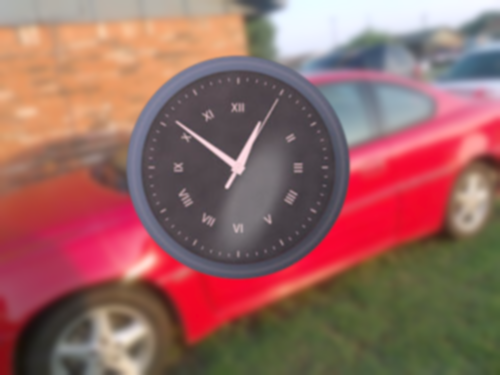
12:51:05
